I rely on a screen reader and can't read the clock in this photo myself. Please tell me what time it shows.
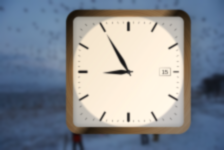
8:55
